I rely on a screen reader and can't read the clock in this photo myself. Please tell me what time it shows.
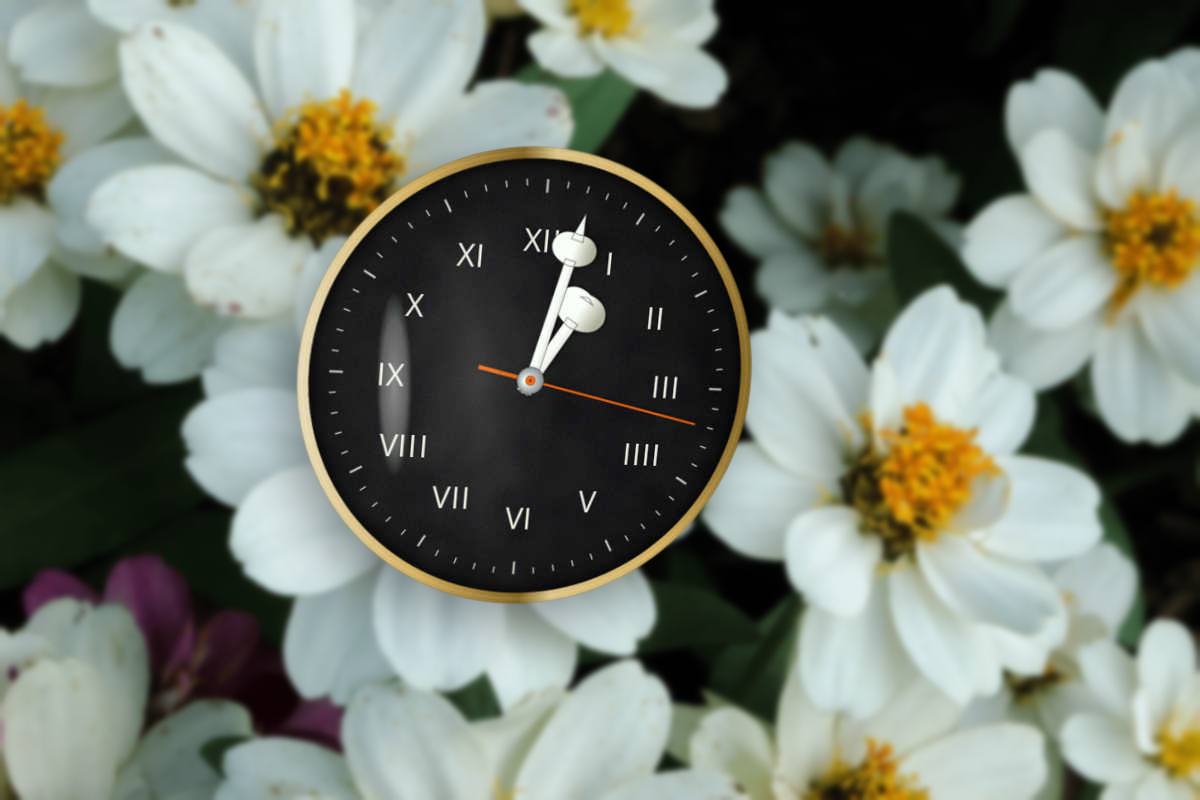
1:02:17
